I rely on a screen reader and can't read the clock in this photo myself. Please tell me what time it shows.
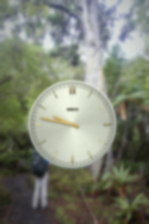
9:47
